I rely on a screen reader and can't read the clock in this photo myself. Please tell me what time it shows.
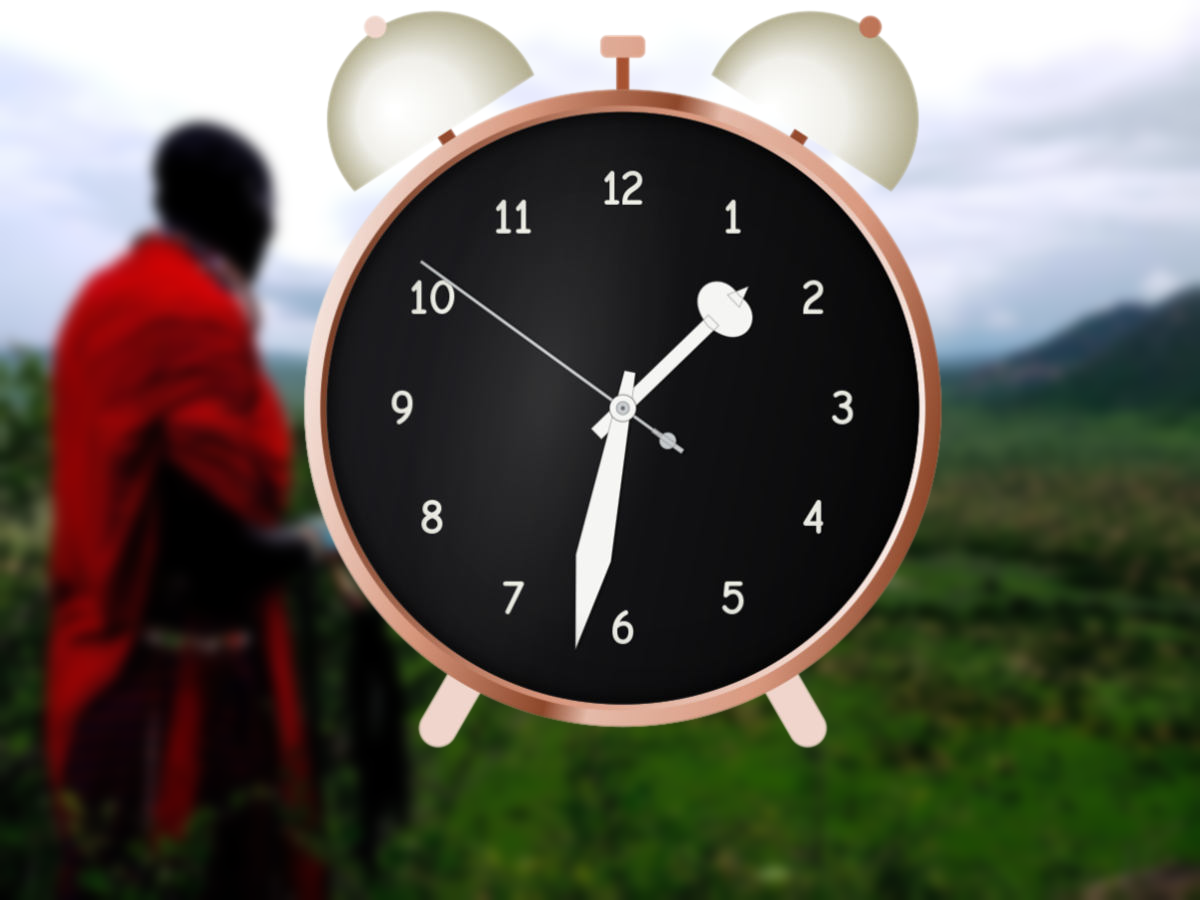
1:31:51
